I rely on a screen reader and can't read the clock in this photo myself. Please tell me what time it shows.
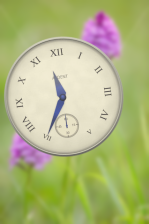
11:35
